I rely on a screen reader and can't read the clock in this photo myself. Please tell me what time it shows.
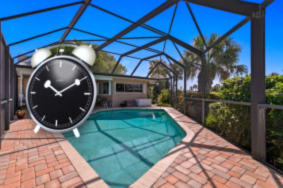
10:10
